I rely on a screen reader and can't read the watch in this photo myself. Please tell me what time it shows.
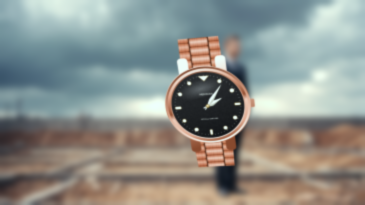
2:06
